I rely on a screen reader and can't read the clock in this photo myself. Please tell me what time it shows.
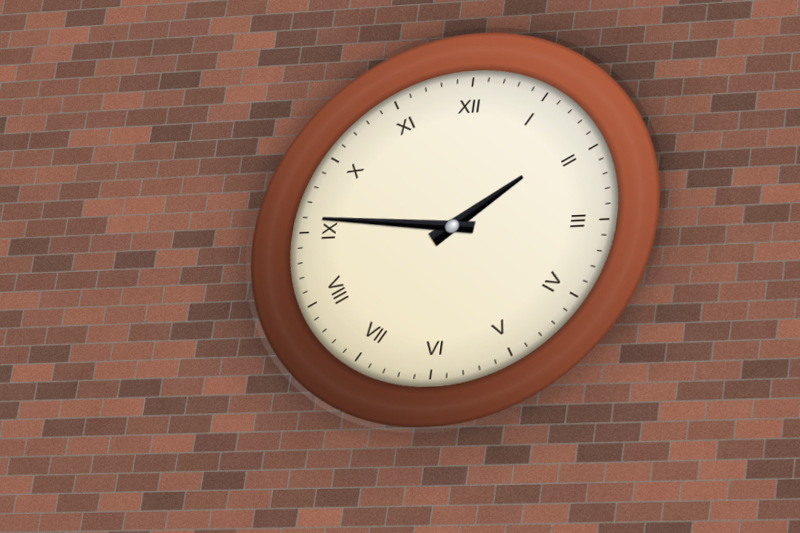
1:46
